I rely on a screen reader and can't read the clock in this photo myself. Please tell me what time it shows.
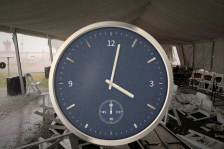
4:02
